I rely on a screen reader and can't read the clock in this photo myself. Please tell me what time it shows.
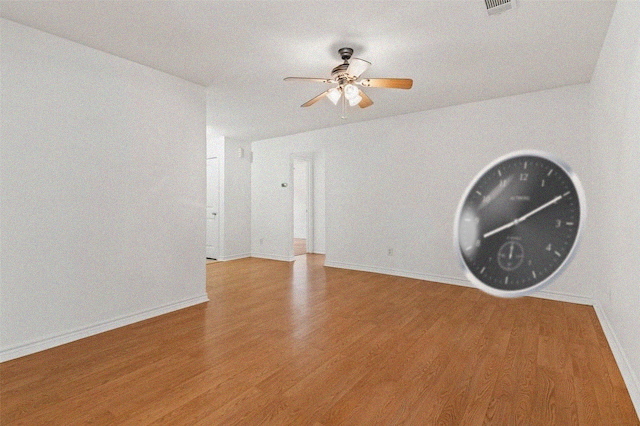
8:10
